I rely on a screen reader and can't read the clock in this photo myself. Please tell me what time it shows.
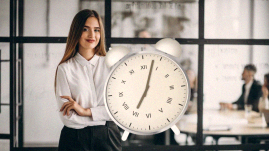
7:03
